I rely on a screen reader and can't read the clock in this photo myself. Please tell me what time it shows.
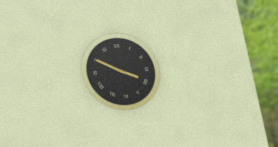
3:50
